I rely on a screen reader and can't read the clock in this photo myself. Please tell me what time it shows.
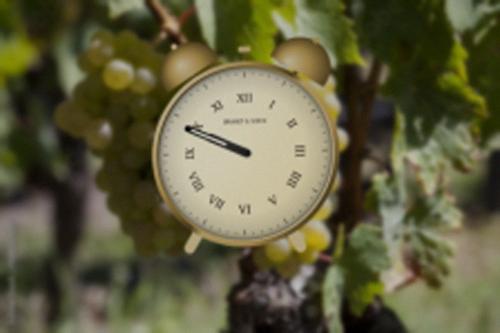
9:49
